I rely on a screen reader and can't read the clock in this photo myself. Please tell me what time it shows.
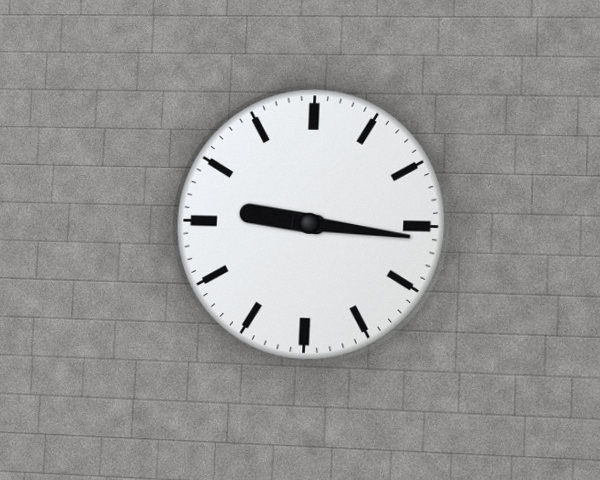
9:16
